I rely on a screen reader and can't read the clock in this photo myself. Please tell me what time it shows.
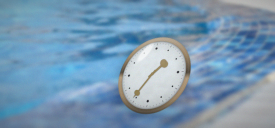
1:36
